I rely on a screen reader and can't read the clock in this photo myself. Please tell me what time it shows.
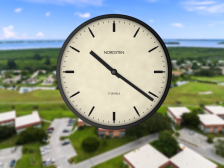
10:21
